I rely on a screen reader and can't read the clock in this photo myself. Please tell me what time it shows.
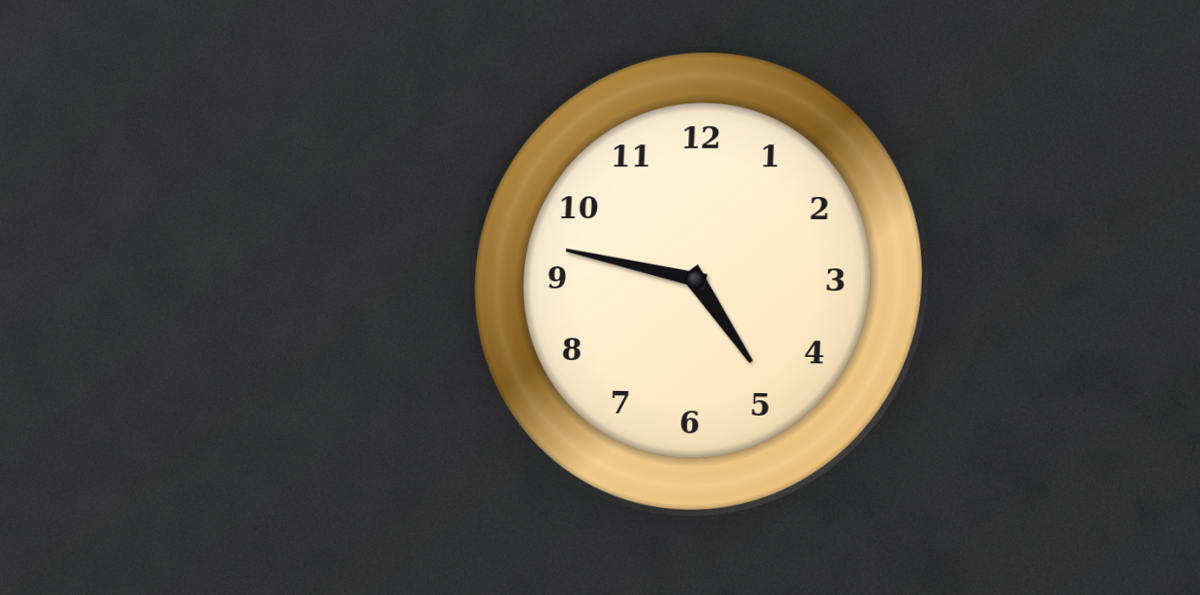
4:47
